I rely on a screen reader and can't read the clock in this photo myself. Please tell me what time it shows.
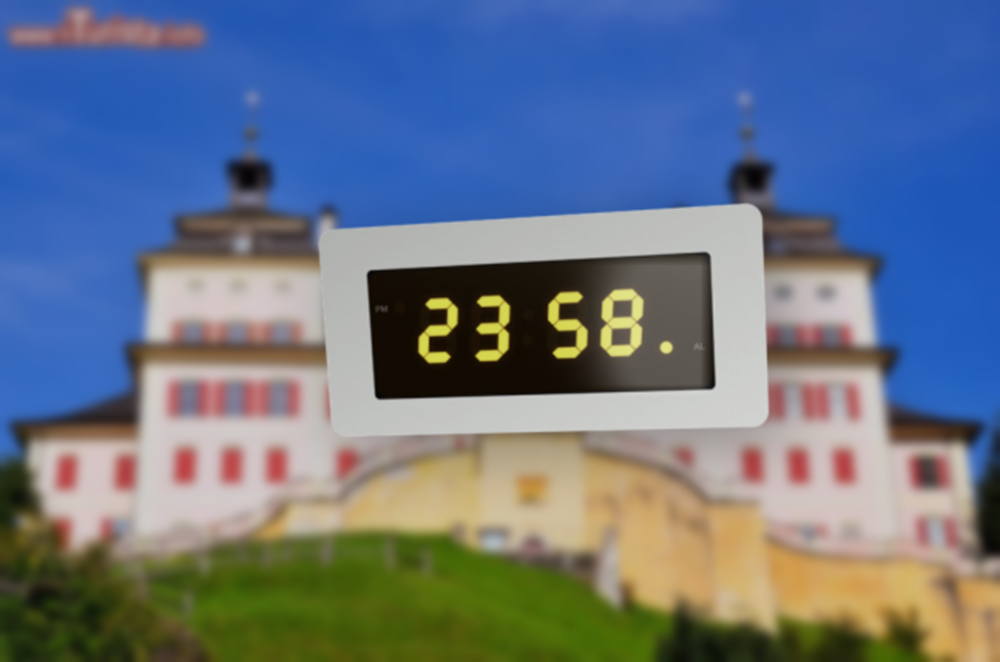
23:58
